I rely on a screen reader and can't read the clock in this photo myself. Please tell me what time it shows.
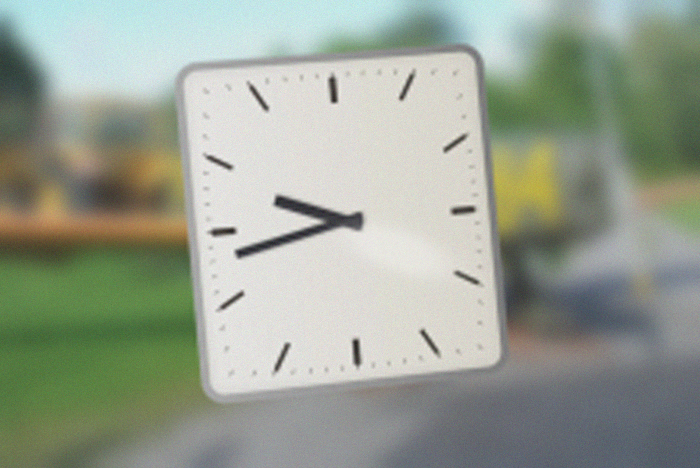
9:43
